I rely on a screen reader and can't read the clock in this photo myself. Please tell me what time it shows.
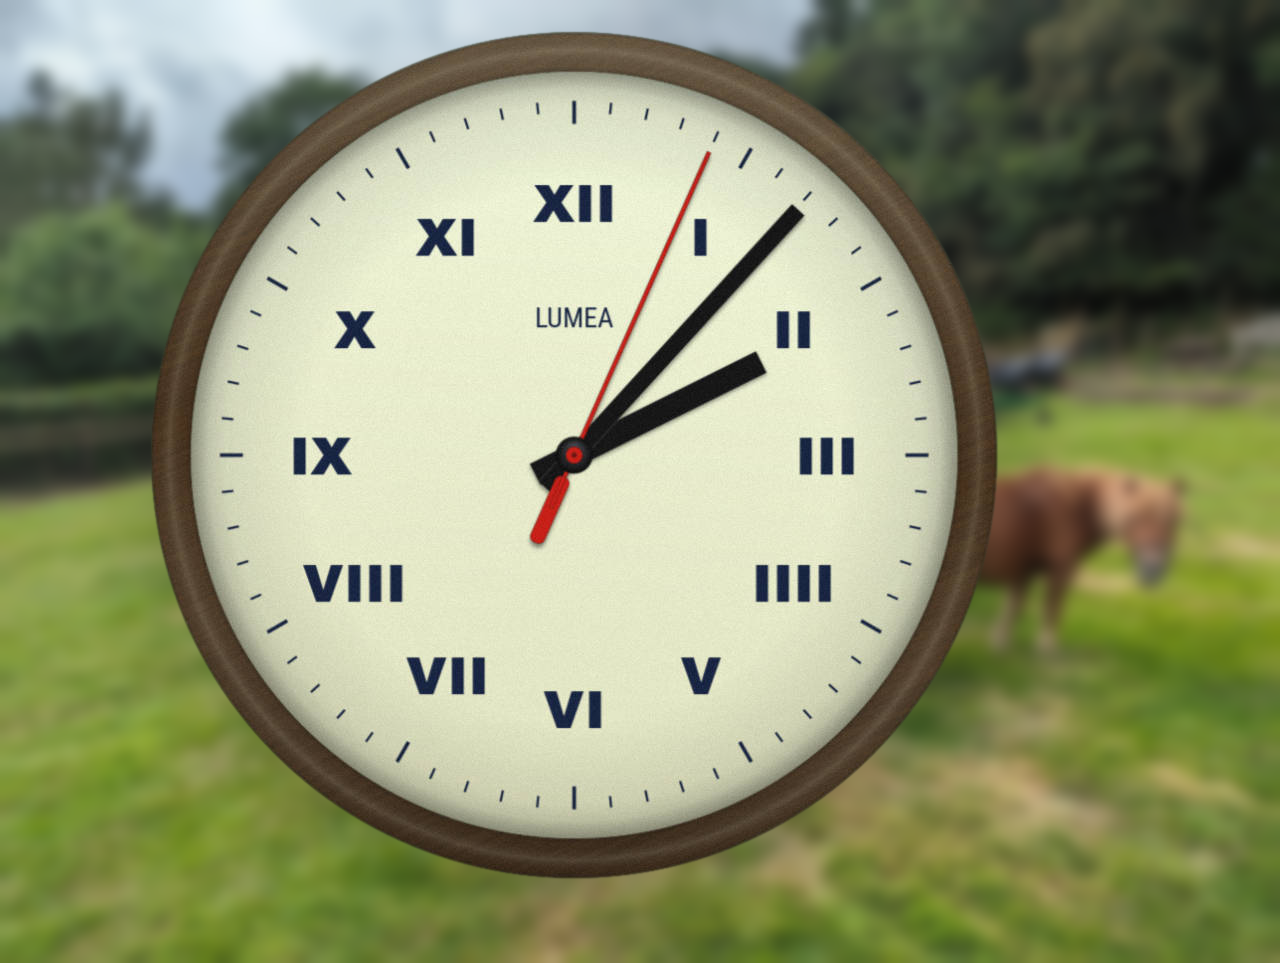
2:07:04
